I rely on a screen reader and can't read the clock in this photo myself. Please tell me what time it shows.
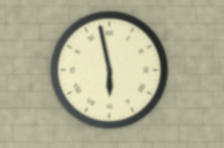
5:58
